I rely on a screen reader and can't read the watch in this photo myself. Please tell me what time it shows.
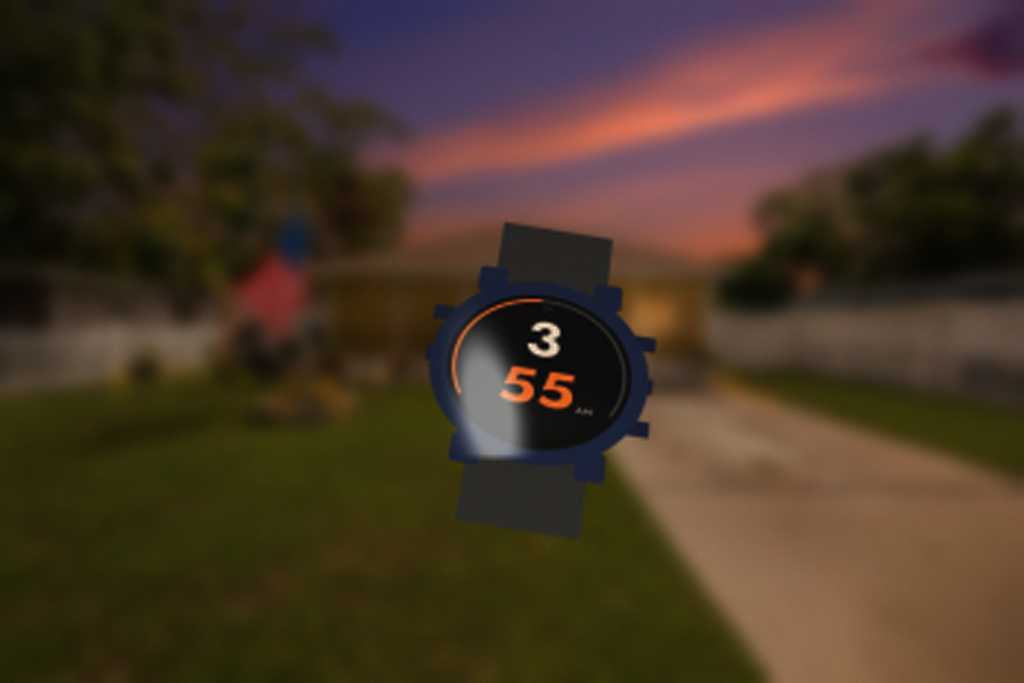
3:55
